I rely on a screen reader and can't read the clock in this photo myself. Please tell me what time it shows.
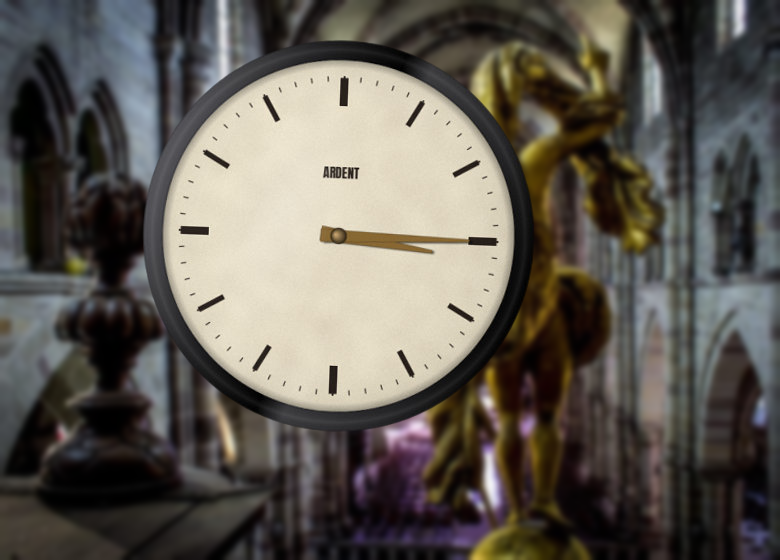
3:15
